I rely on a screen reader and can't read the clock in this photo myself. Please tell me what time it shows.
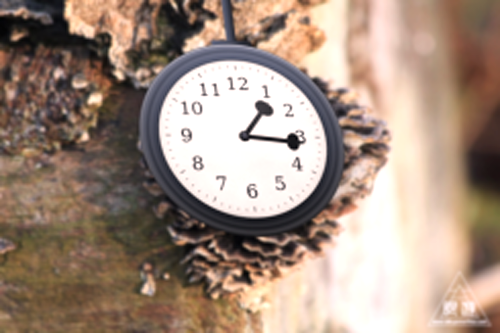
1:16
